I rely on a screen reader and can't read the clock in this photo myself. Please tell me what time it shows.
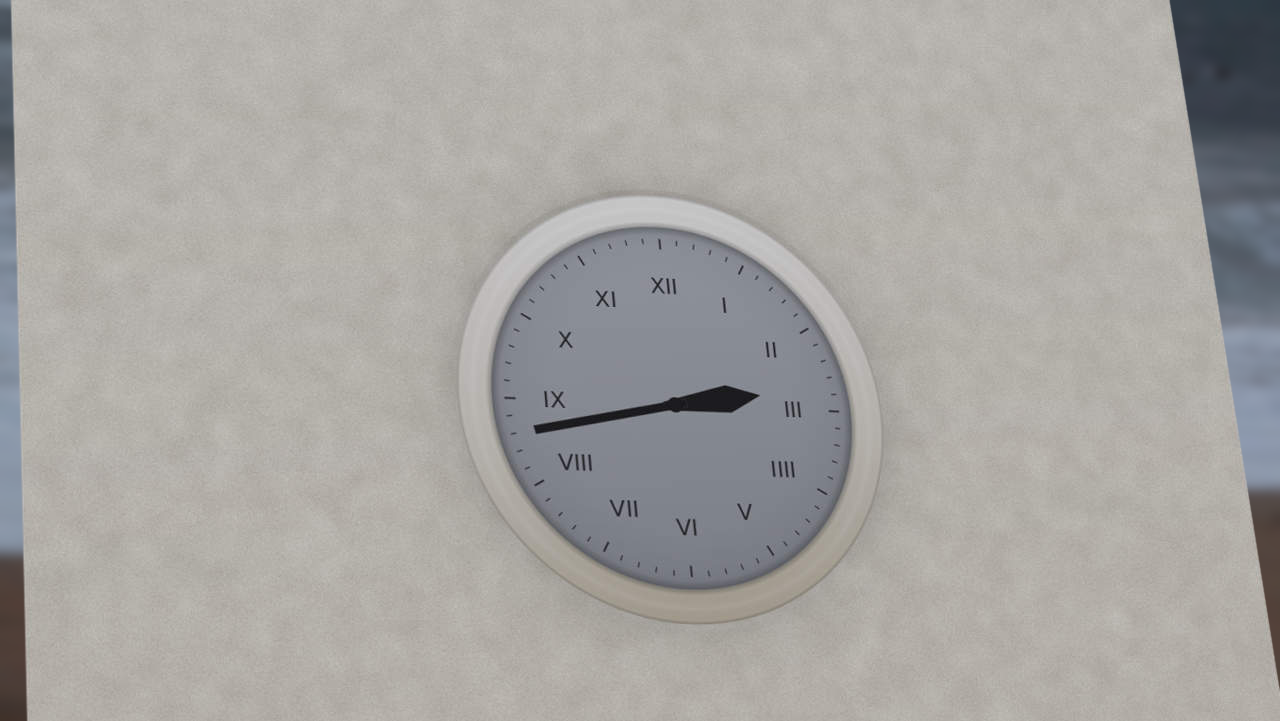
2:43
